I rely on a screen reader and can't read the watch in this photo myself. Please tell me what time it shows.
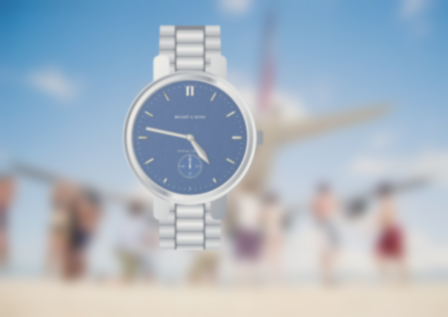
4:47
